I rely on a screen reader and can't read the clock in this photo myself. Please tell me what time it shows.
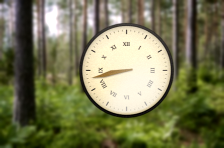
8:43
